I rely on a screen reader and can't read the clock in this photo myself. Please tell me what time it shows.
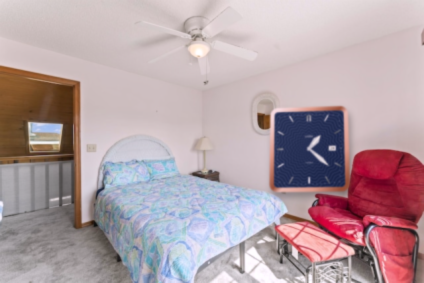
1:22
